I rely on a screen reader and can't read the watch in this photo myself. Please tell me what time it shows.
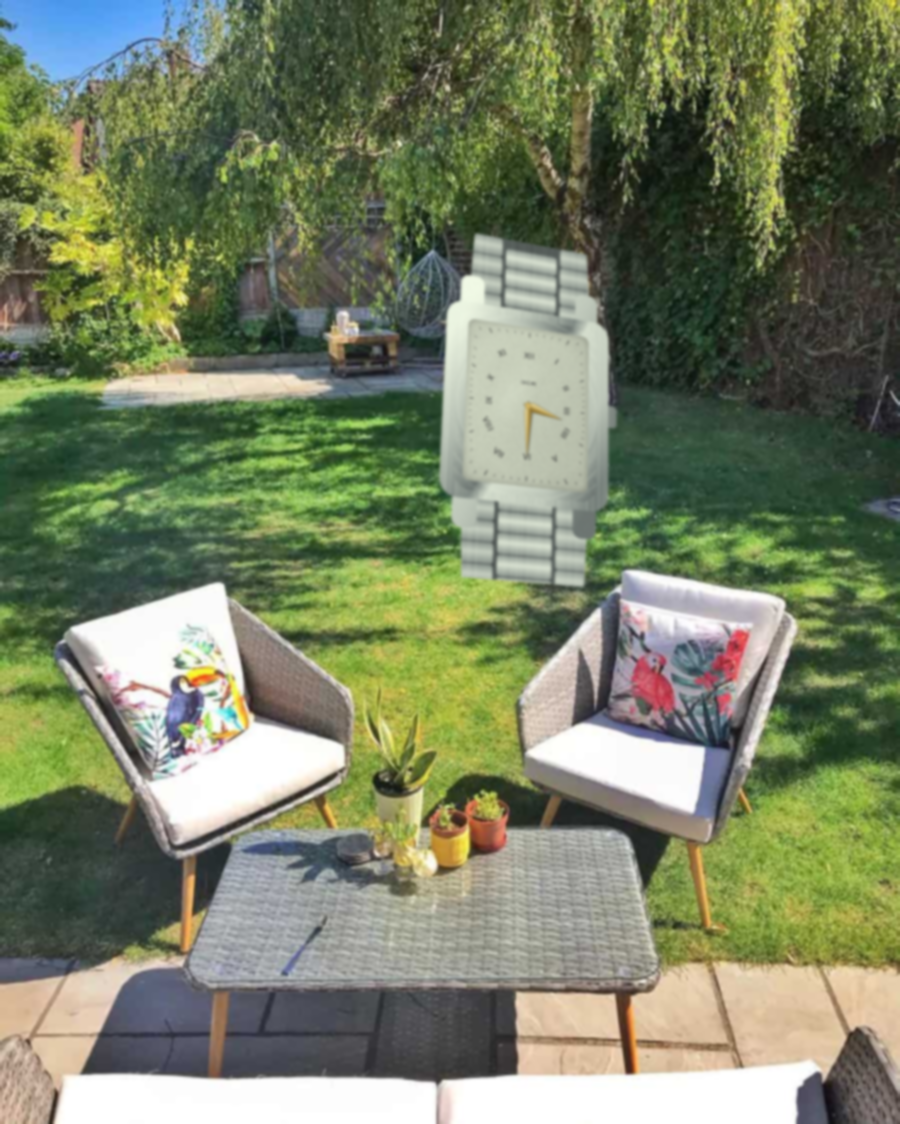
3:30
